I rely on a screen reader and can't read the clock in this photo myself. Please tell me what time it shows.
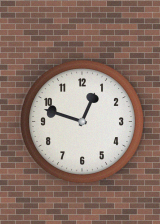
12:48
